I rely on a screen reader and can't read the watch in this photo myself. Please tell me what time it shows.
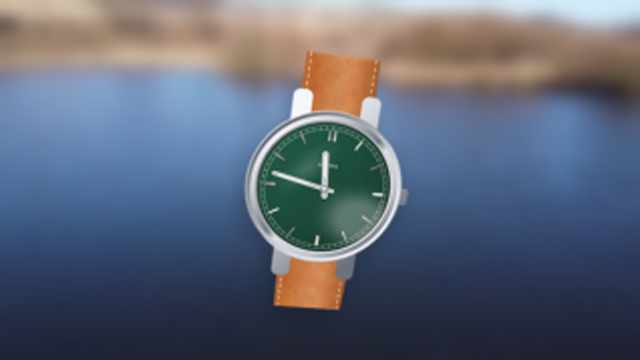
11:47
